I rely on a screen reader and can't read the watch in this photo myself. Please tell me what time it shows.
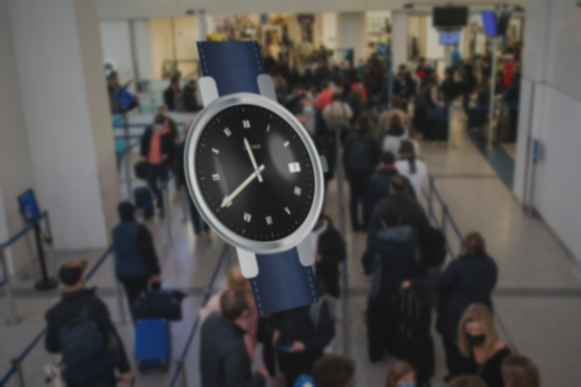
11:40
